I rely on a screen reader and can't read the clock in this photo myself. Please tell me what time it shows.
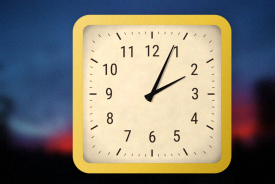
2:04
